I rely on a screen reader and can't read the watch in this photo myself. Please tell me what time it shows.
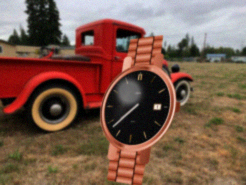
7:38
